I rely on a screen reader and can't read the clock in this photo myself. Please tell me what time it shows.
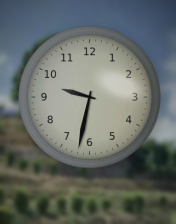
9:32
